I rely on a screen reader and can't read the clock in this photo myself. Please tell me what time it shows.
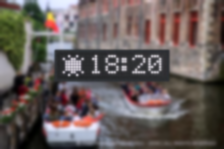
18:20
